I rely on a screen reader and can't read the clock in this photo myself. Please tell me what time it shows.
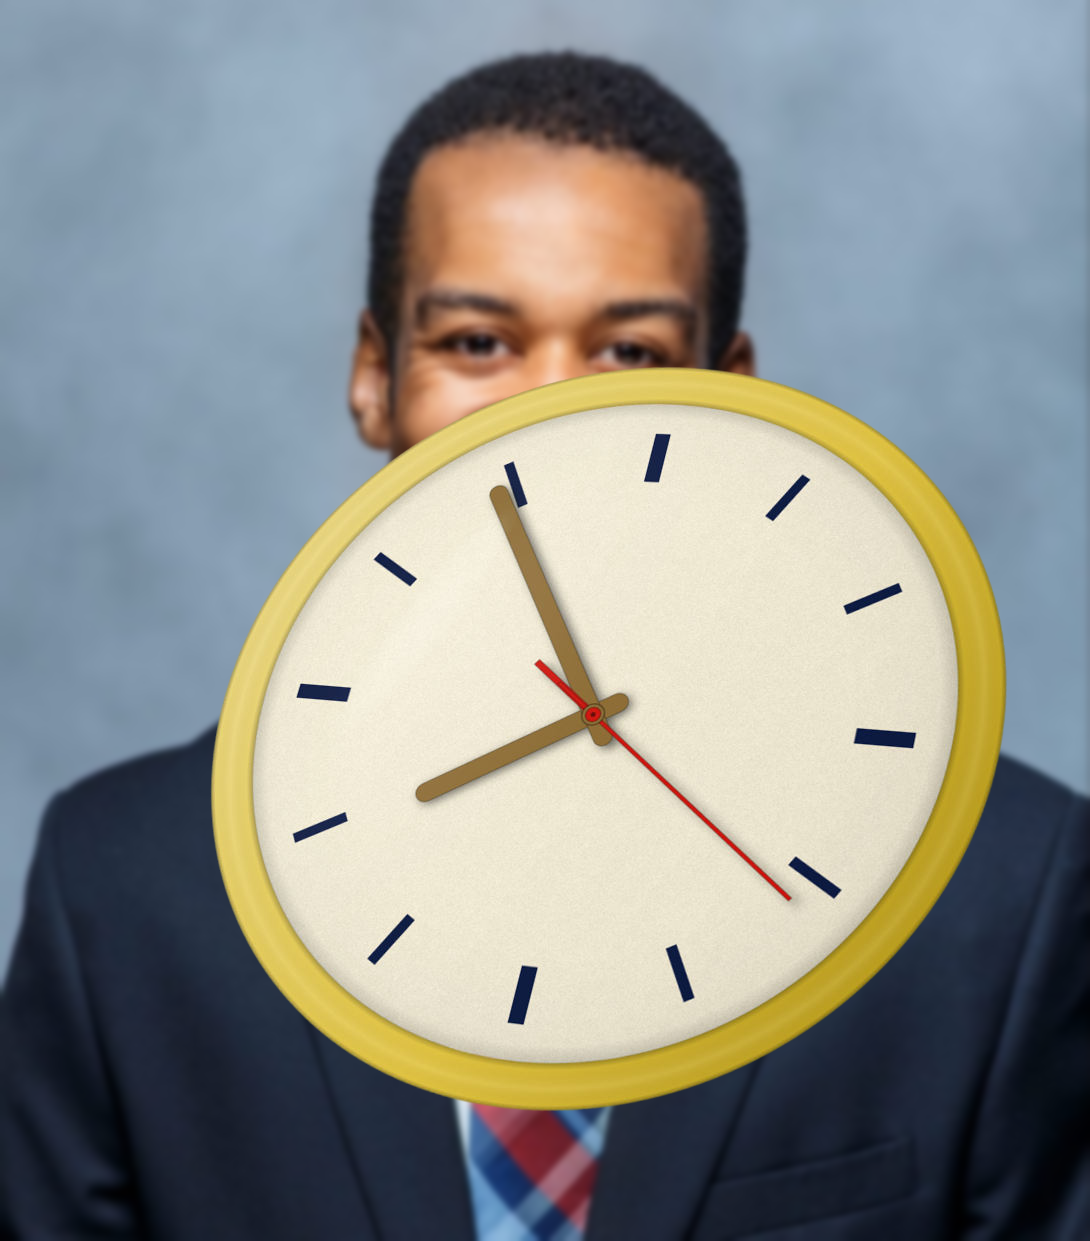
7:54:21
